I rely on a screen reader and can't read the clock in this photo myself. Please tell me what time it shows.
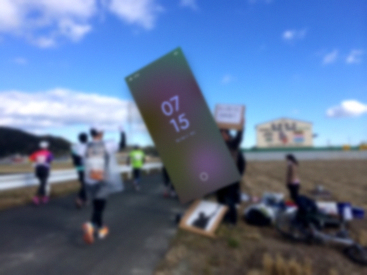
7:15
